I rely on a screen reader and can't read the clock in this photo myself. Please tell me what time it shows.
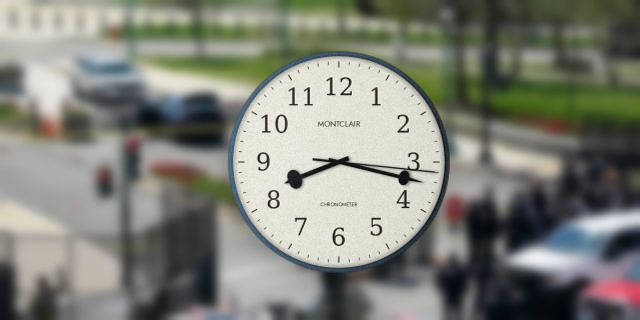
8:17:16
